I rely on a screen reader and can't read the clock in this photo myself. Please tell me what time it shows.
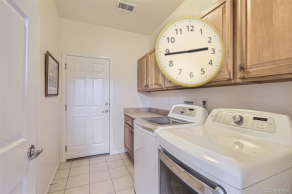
2:44
